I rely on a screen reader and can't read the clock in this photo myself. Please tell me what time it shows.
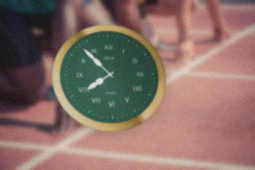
7:53
